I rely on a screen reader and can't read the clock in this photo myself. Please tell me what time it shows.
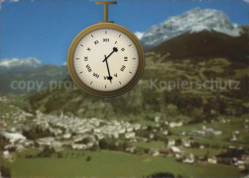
1:28
